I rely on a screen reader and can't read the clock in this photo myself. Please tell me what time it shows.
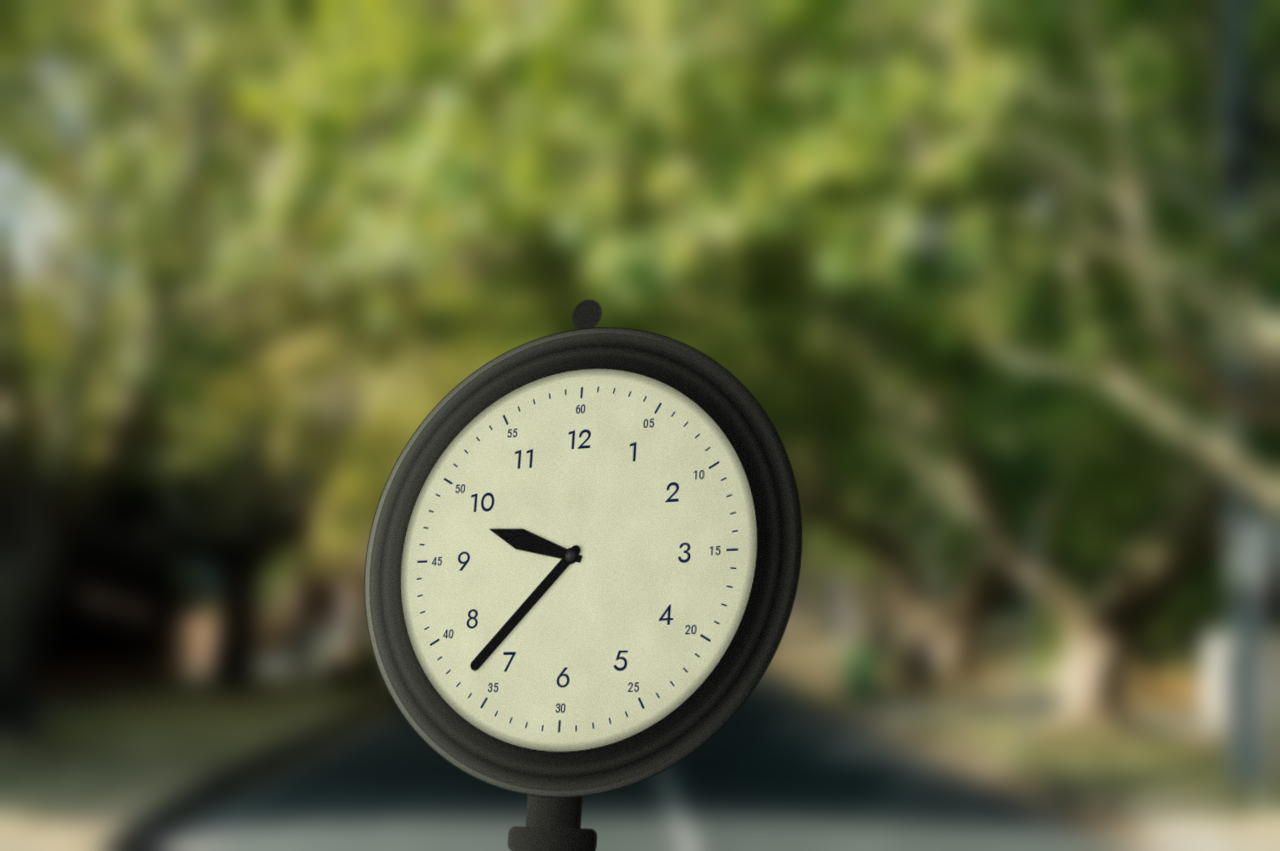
9:37
